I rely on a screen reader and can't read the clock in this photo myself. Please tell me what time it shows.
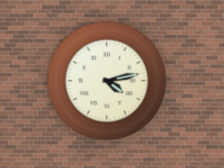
4:13
